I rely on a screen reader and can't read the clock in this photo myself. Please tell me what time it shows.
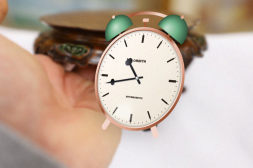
10:43
